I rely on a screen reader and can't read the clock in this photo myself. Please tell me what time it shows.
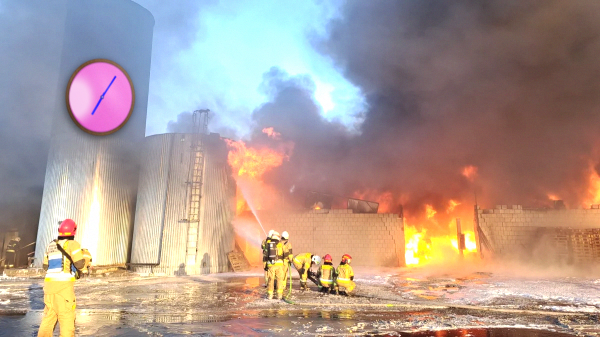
7:06
